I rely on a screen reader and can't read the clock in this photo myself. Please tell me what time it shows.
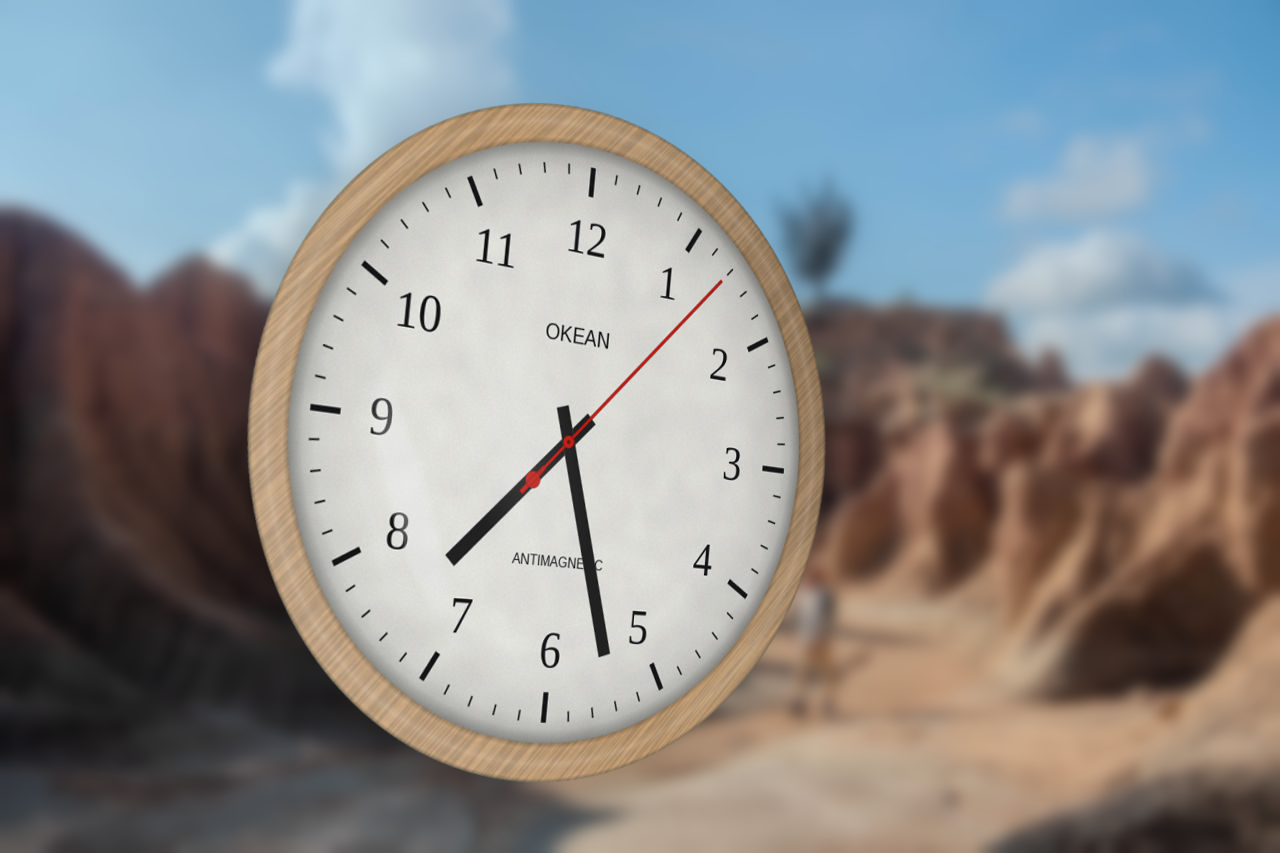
7:27:07
